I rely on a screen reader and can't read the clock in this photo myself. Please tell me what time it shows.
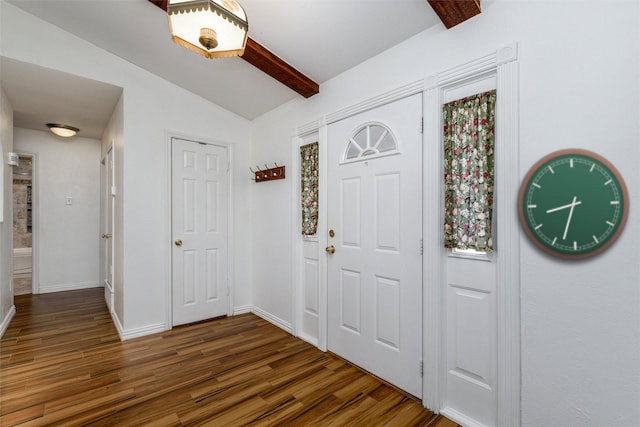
8:33
